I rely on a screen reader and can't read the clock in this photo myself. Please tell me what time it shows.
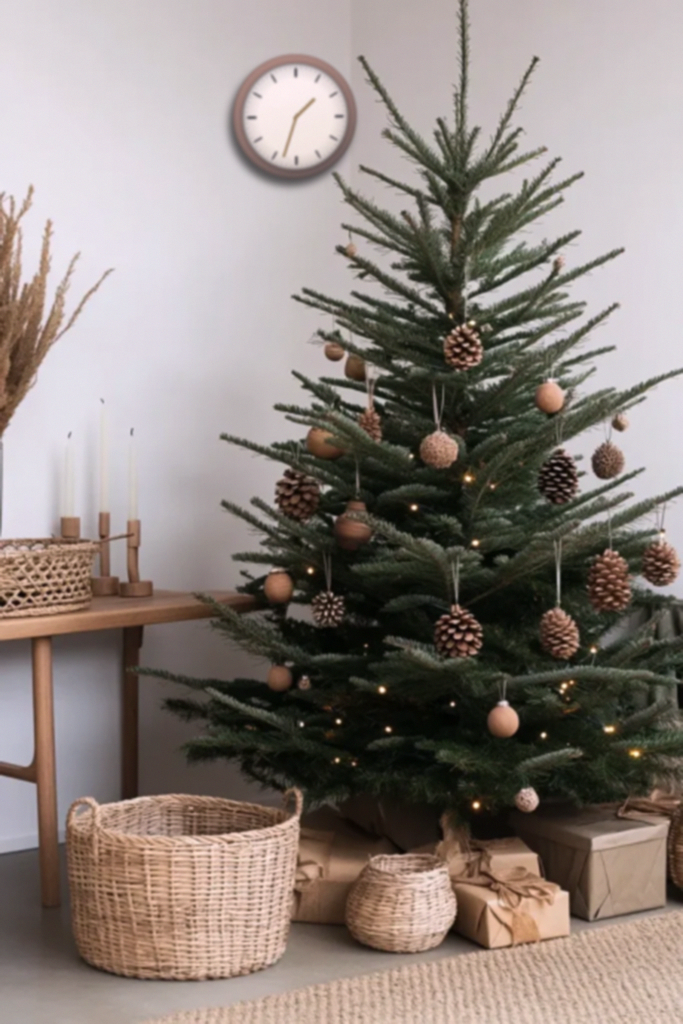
1:33
